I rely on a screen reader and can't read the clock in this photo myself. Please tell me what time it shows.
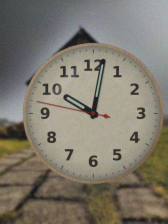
10:01:47
